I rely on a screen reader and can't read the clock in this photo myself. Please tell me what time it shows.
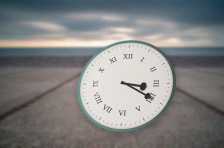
3:20
